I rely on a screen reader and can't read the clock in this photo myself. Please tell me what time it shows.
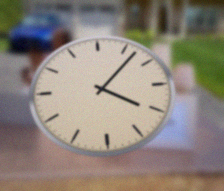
4:07
